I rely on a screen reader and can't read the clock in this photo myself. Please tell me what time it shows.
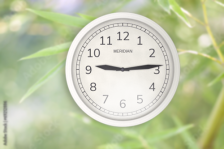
9:14
